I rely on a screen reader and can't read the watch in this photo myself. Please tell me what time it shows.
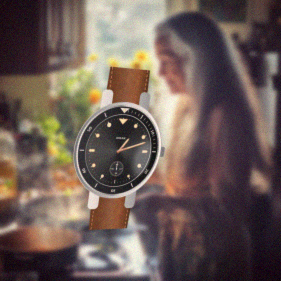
1:12
